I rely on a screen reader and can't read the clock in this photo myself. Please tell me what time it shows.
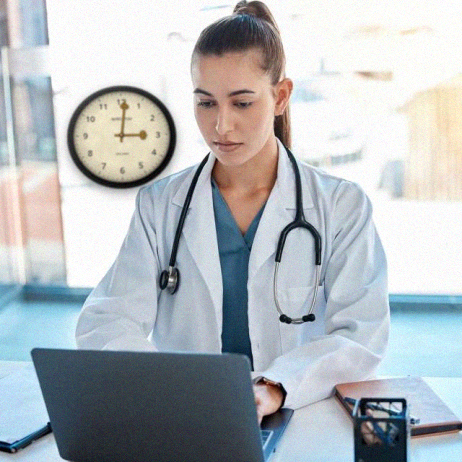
3:01
